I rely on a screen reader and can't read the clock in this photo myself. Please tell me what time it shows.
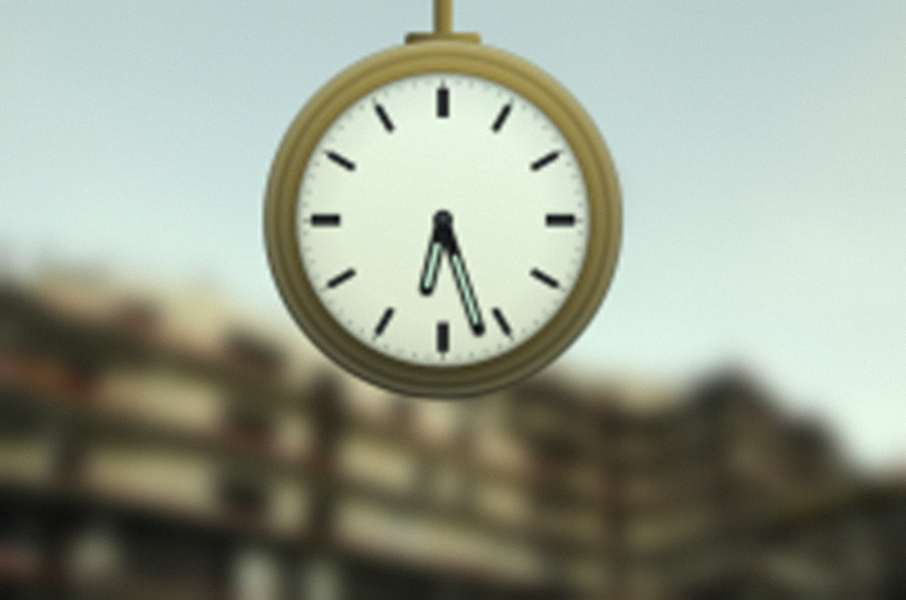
6:27
